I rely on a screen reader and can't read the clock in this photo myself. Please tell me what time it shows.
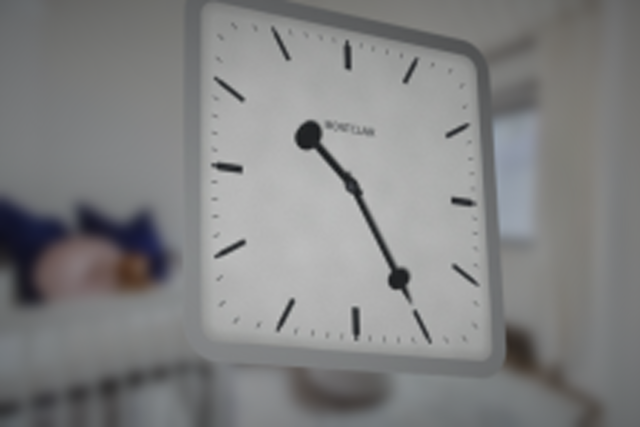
10:25
